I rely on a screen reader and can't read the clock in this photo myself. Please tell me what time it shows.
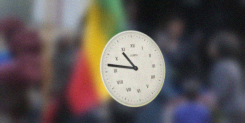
10:47
